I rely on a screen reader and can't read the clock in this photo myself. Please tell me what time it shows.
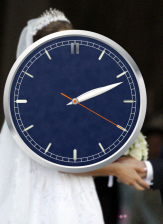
2:11:20
